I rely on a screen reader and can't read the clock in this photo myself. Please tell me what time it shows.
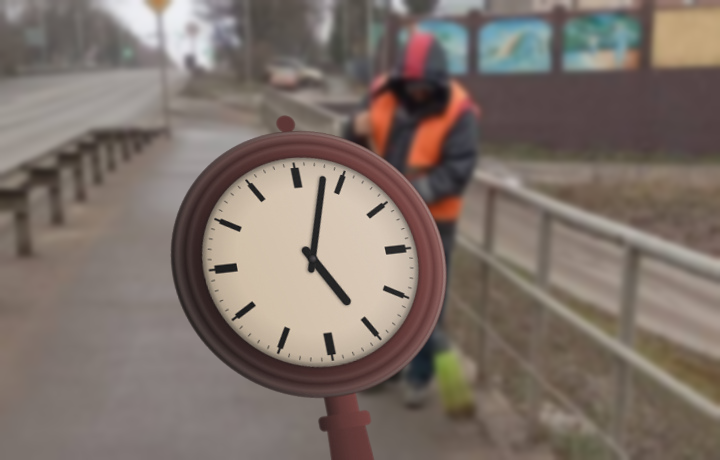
5:03
